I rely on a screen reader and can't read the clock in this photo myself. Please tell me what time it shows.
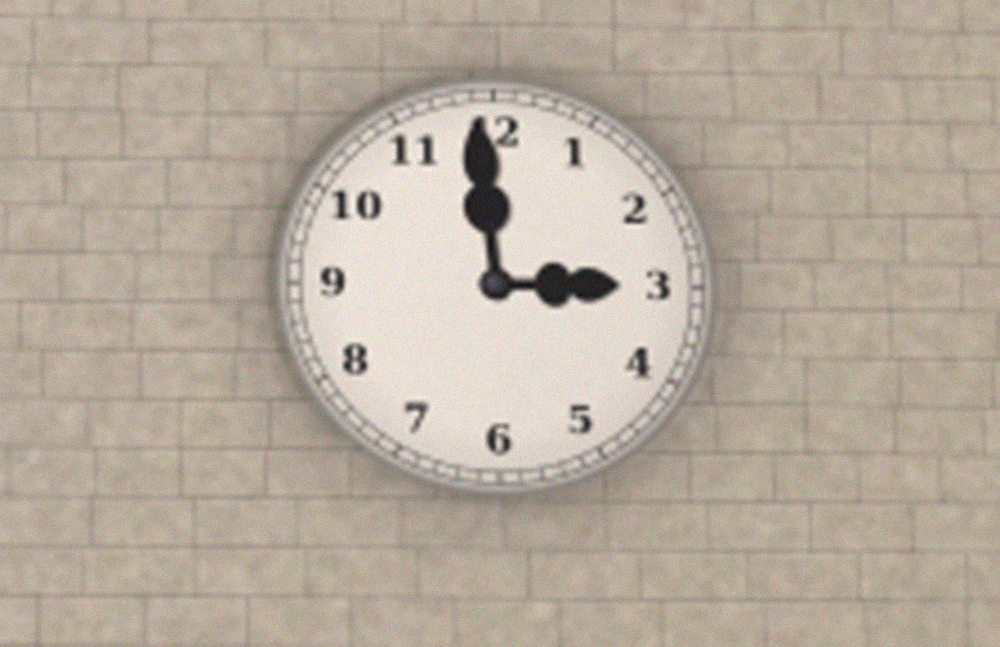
2:59
